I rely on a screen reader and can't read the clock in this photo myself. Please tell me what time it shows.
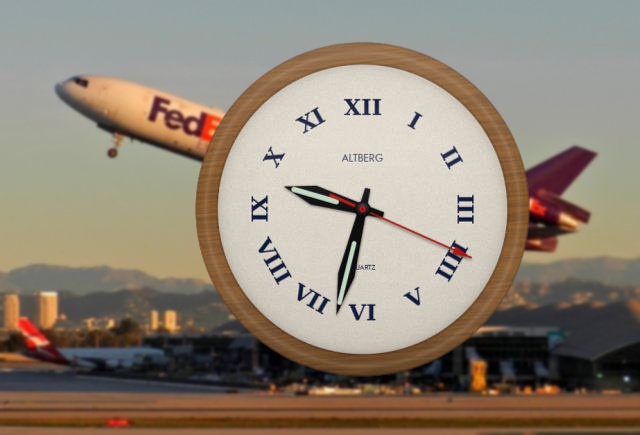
9:32:19
